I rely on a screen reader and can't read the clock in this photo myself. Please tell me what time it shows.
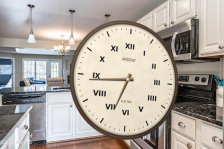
6:44
